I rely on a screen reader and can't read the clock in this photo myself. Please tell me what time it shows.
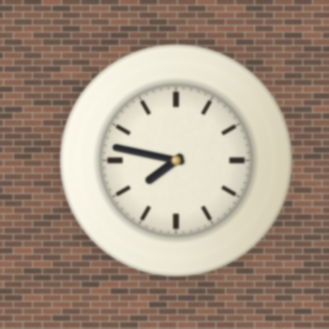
7:47
